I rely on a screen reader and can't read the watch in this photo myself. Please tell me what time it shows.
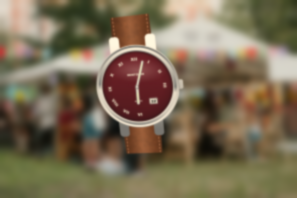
6:03
